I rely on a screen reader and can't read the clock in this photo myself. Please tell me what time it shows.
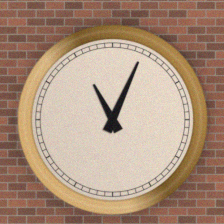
11:04
